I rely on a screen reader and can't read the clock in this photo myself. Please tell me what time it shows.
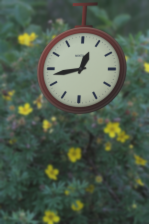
12:43
